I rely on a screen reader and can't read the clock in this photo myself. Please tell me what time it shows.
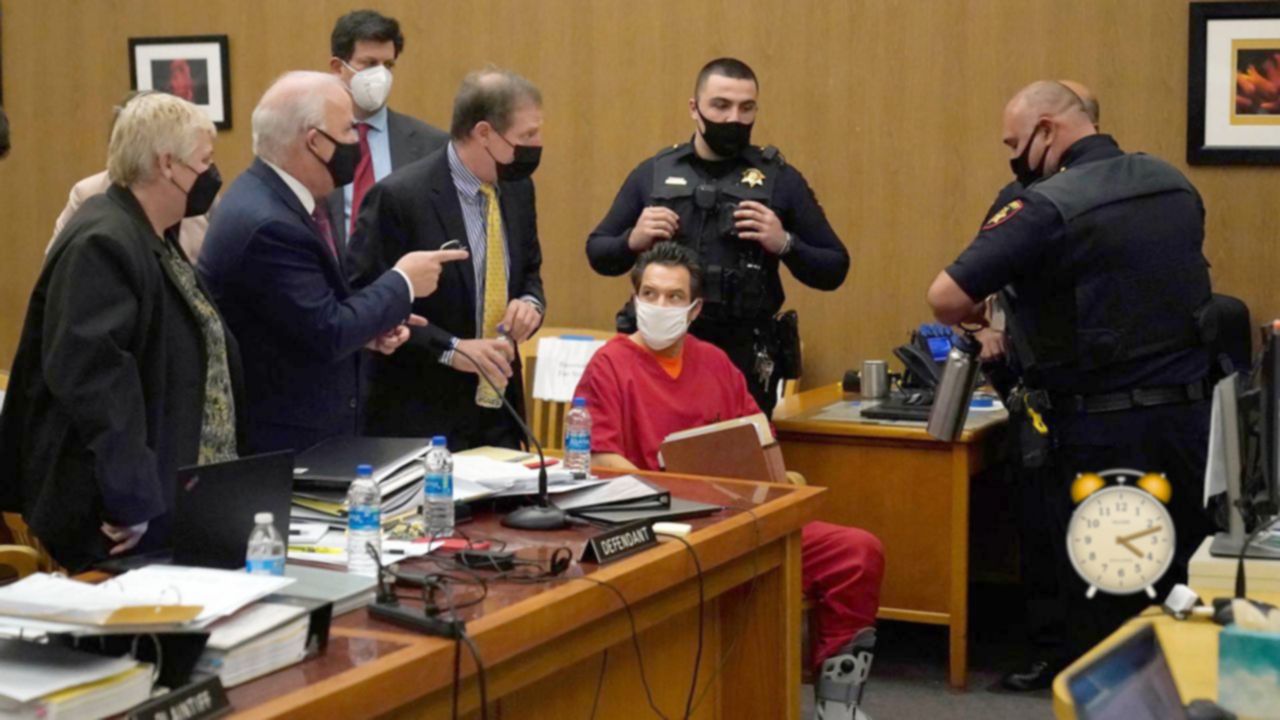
4:12
